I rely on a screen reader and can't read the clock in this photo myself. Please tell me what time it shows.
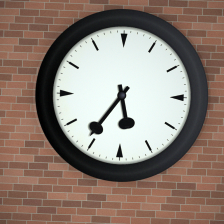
5:36
